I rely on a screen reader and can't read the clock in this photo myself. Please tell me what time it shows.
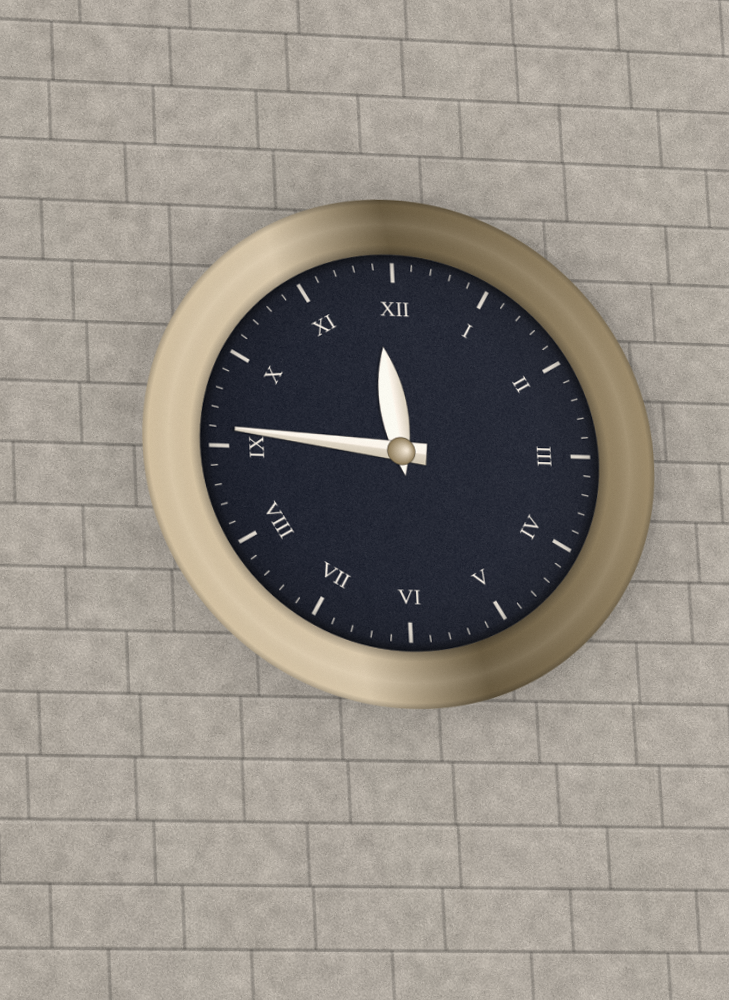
11:46
